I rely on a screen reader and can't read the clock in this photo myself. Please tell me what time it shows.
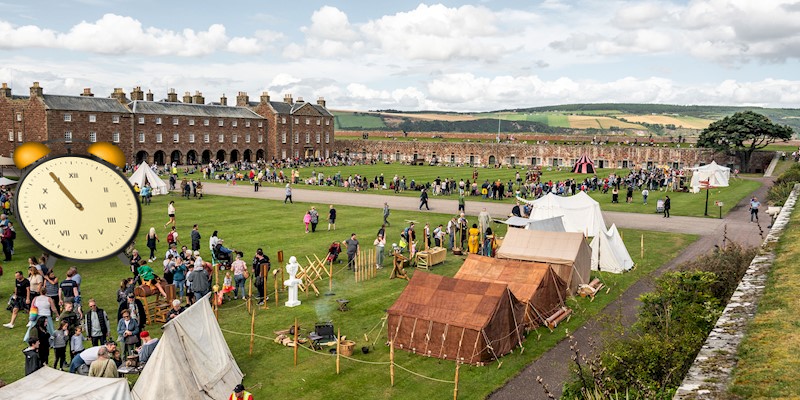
10:55
